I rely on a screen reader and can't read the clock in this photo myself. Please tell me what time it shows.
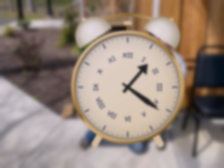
1:21
